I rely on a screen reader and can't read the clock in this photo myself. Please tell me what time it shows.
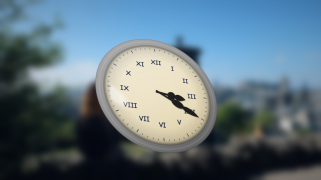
3:20
